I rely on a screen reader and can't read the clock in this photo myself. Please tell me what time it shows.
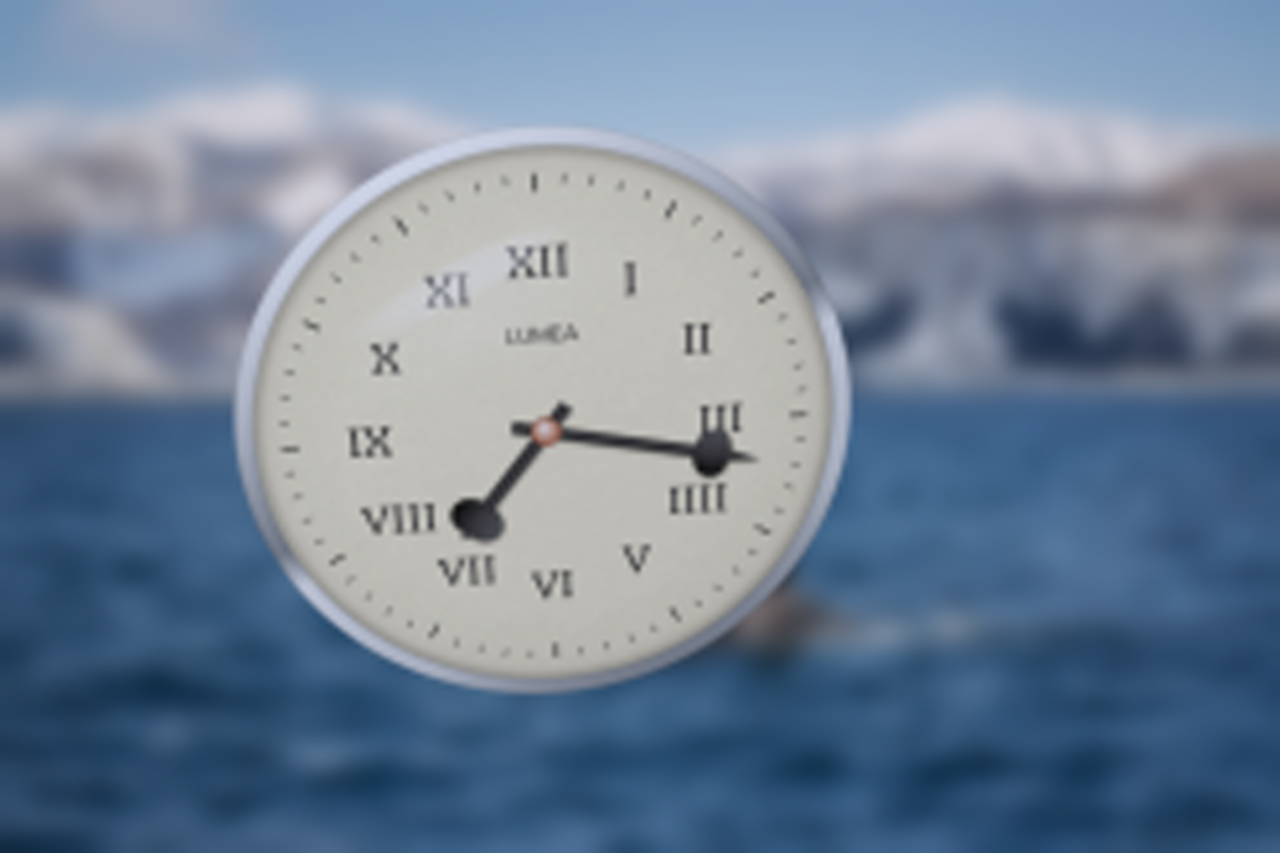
7:17
